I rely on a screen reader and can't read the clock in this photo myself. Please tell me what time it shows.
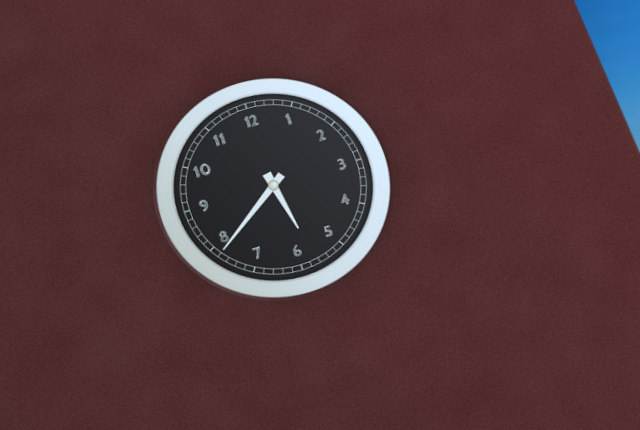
5:39
